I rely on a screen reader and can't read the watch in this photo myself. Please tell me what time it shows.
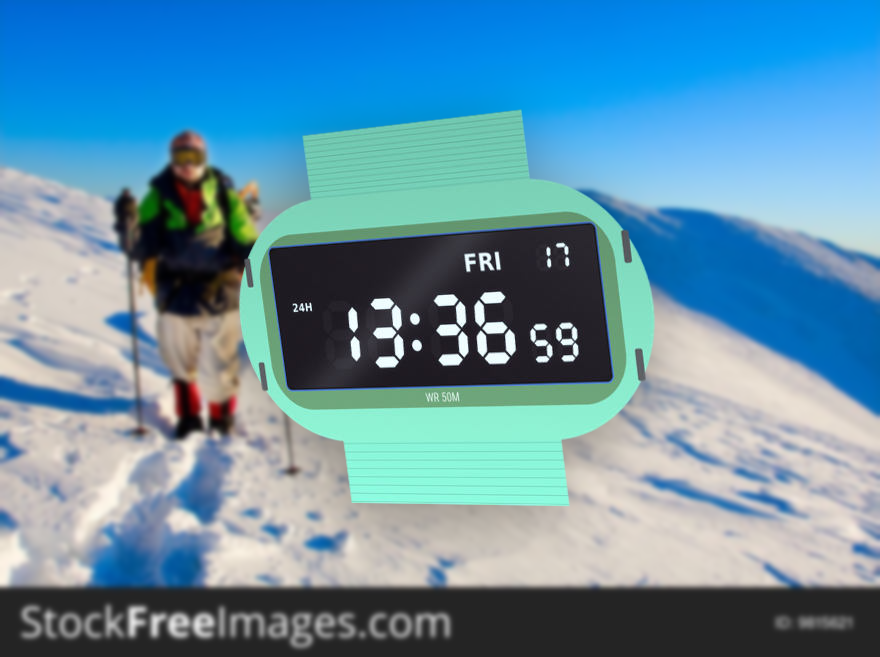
13:36:59
